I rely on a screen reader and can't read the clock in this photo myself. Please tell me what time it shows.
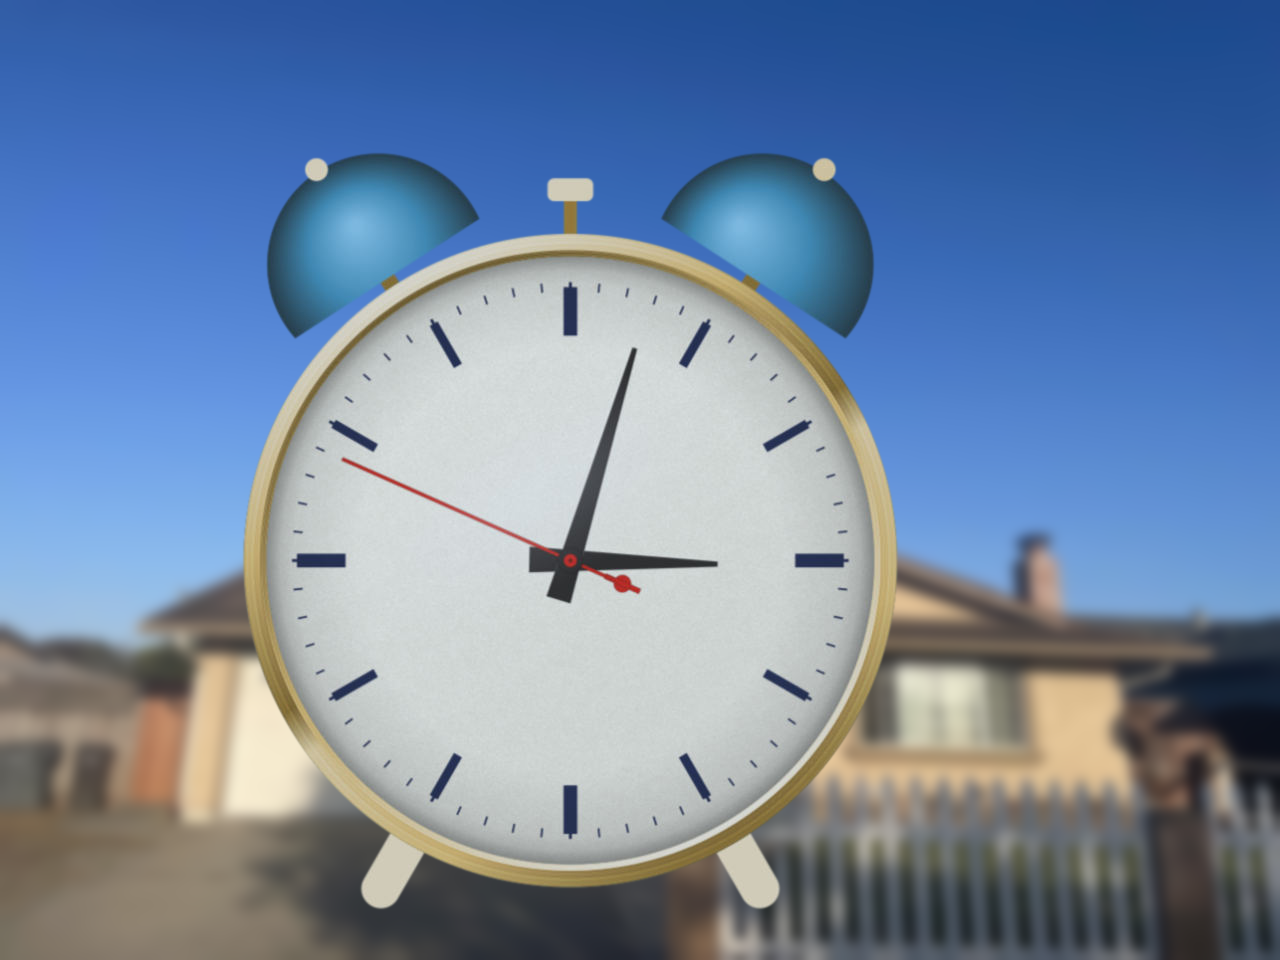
3:02:49
